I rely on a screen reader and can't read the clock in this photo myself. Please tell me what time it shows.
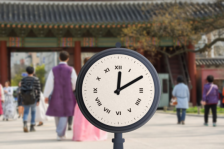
12:10
